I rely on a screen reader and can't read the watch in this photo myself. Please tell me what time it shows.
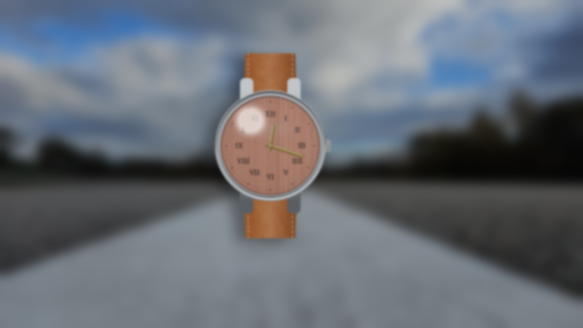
12:18
